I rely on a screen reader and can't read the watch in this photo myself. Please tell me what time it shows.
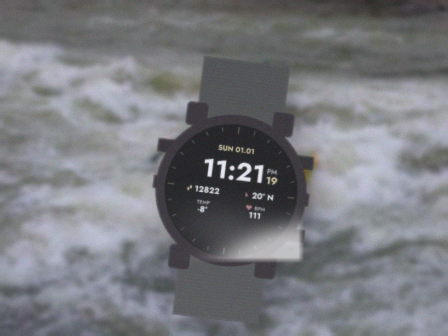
11:21:19
